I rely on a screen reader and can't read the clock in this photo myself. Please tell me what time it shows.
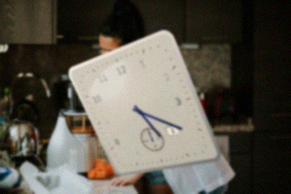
5:21
